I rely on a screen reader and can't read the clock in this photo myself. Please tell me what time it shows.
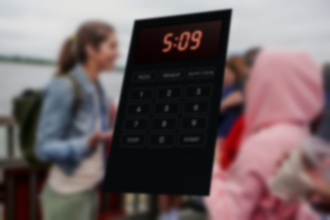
5:09
